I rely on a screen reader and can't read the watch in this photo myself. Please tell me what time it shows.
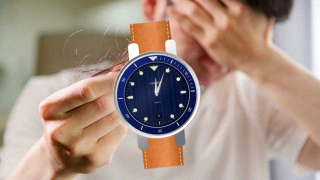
12:04
